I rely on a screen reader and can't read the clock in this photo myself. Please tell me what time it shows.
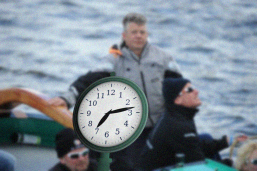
7:13
